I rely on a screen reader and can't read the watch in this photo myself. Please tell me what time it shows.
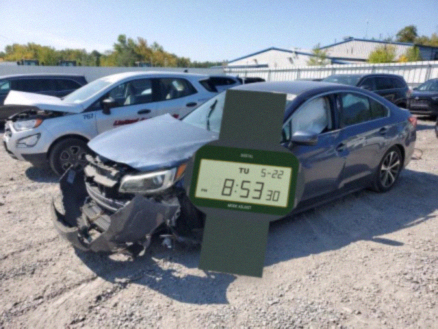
8:53:30
